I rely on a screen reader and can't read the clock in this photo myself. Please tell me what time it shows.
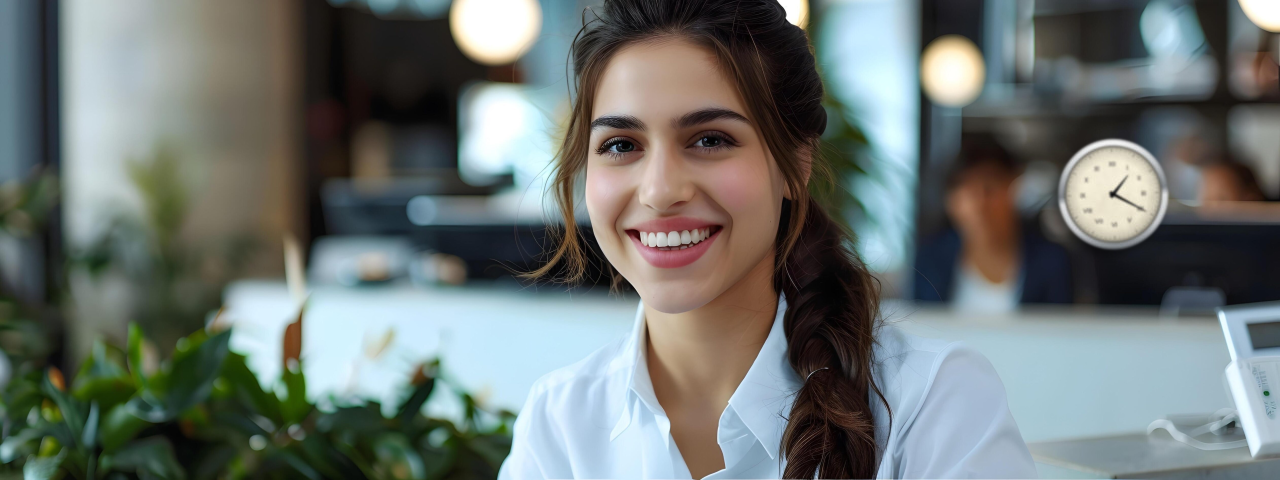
1:20
